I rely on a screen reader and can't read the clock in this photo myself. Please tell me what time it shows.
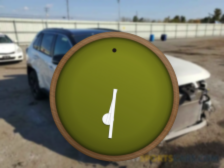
6:31
